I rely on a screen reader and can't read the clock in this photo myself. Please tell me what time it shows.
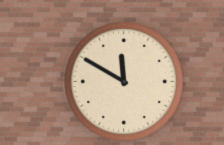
11:50
